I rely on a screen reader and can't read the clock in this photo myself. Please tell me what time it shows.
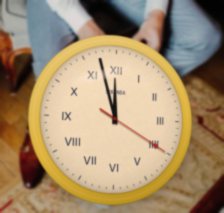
11:57:20
